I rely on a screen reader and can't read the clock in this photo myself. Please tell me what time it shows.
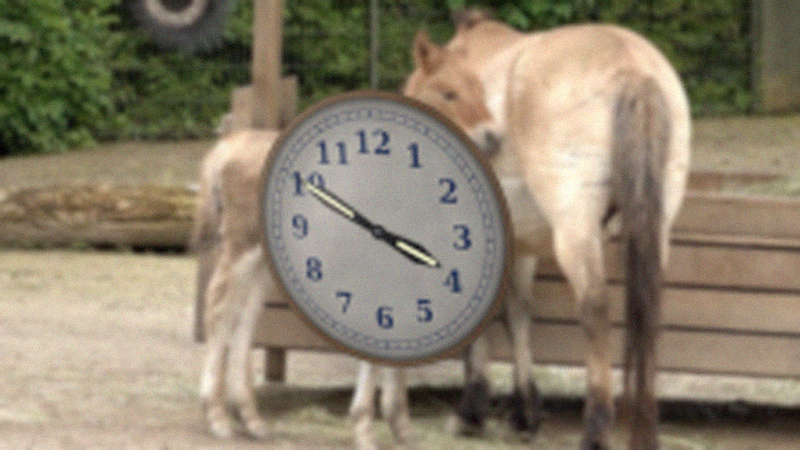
3:50
